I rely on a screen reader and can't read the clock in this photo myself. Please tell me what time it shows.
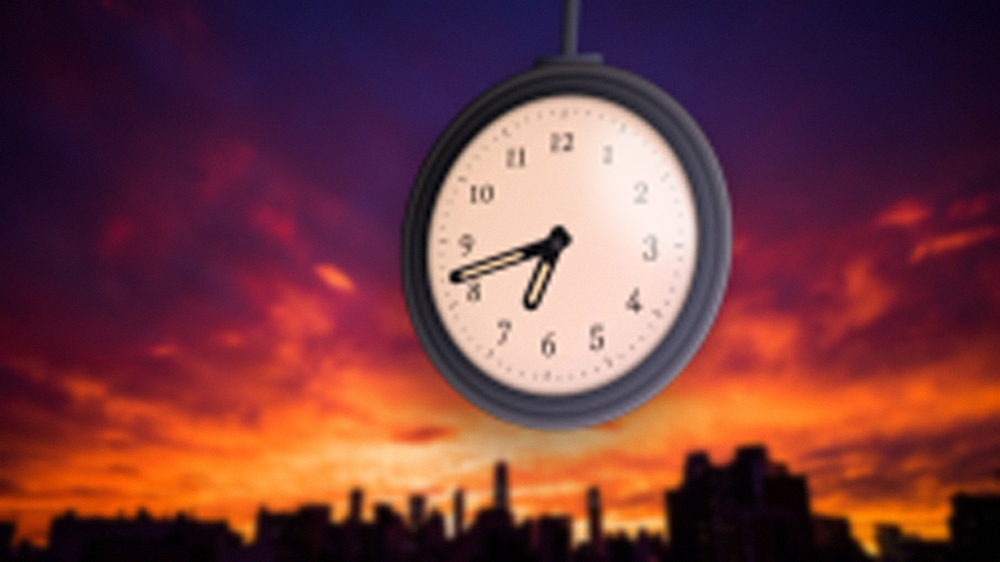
6:42
